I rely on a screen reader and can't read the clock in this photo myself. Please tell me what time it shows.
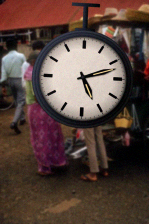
5:12
